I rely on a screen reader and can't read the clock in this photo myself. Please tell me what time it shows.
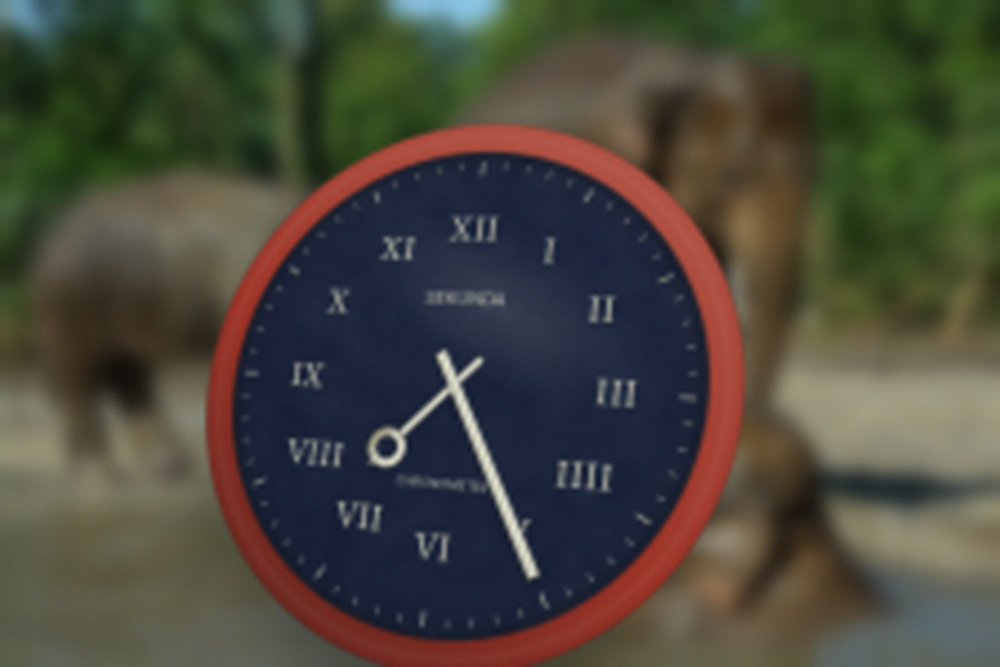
7:25
